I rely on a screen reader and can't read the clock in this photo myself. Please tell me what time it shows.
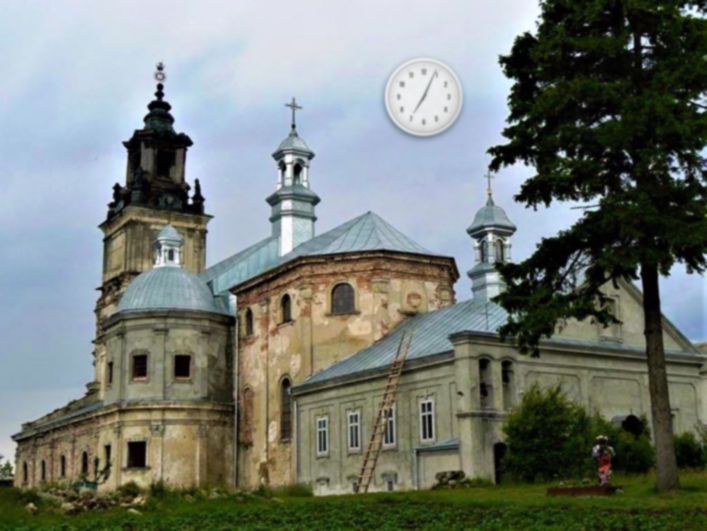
7:04
